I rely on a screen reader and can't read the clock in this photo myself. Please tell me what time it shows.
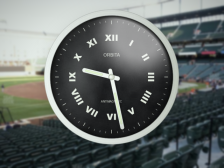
9:28
